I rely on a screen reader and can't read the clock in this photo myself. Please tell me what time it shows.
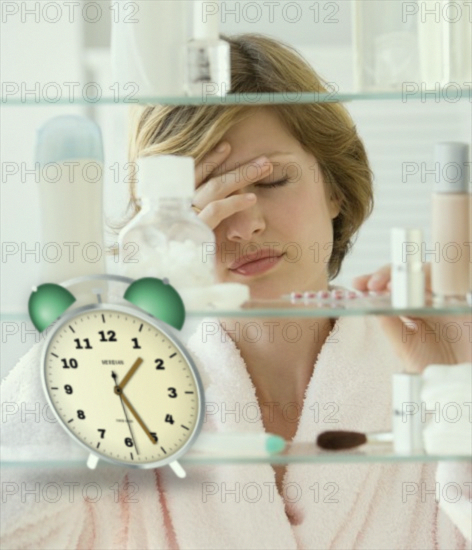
1:25:29
